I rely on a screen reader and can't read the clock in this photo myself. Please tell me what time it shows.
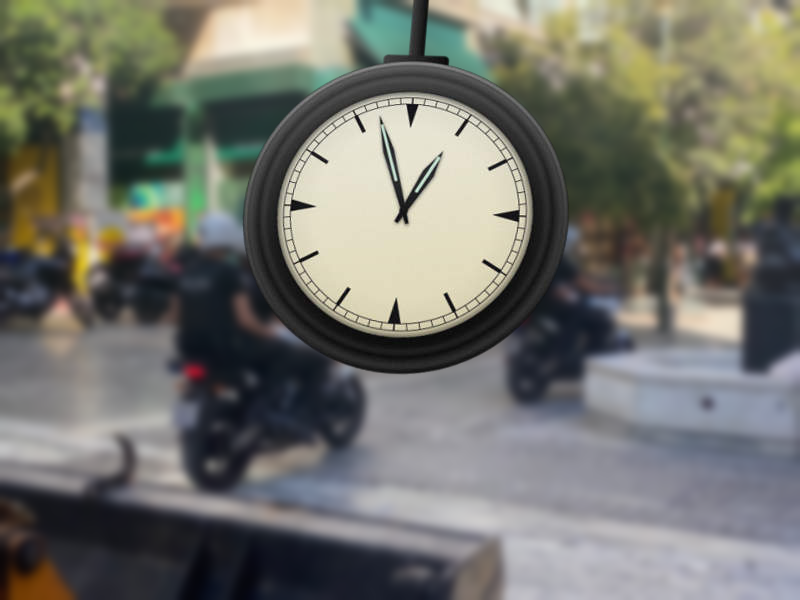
12:57
